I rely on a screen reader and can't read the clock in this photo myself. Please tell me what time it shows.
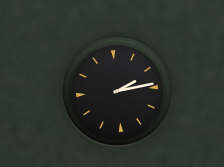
2:14
